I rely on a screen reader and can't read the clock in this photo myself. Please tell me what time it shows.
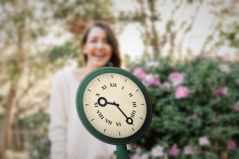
9:24
